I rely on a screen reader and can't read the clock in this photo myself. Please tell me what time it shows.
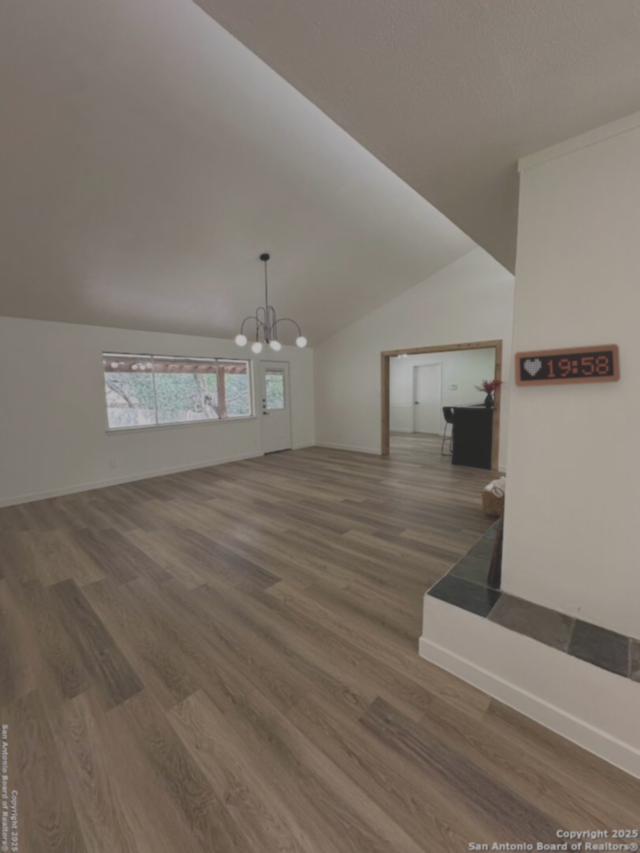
19:58
